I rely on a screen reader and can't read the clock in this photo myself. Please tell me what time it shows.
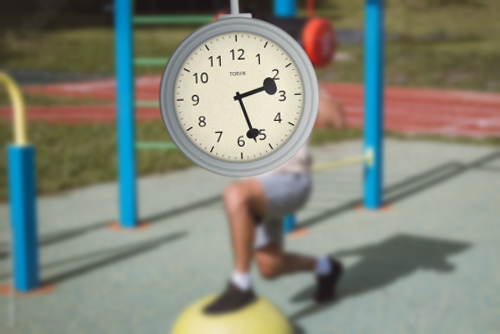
2:27
